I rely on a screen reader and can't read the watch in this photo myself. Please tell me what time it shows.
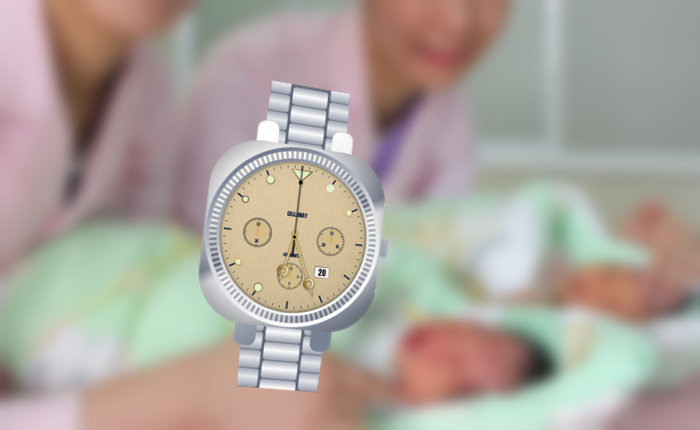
6:26
